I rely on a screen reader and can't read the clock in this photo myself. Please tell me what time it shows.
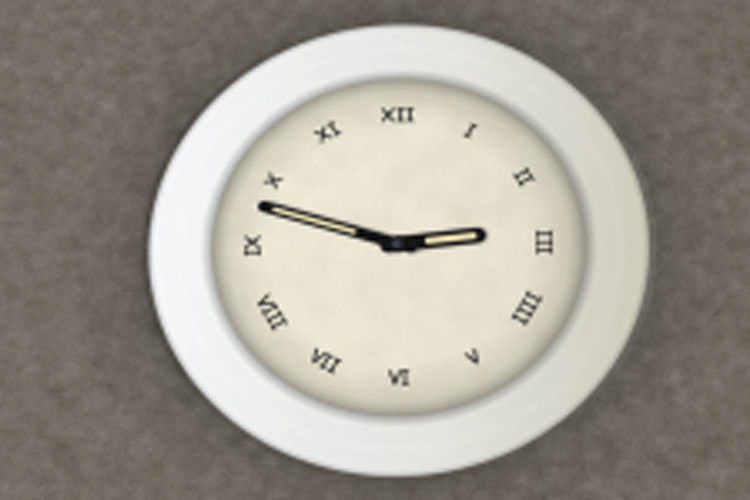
2:48
